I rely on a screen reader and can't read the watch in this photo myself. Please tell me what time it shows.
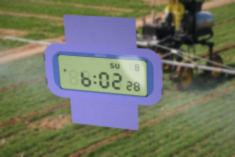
6:02:28
